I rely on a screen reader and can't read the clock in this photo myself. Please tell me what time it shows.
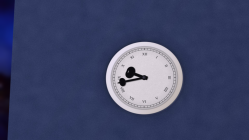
9:43
